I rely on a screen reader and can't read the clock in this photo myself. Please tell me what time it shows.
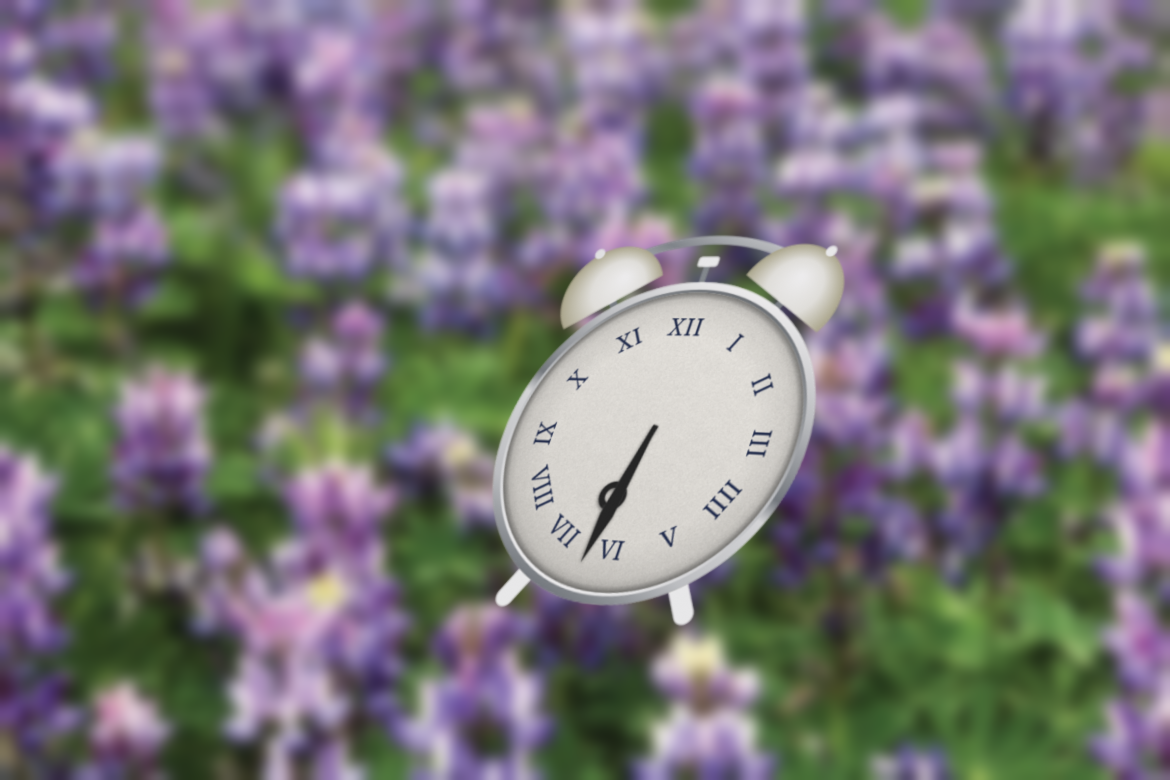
6:32
